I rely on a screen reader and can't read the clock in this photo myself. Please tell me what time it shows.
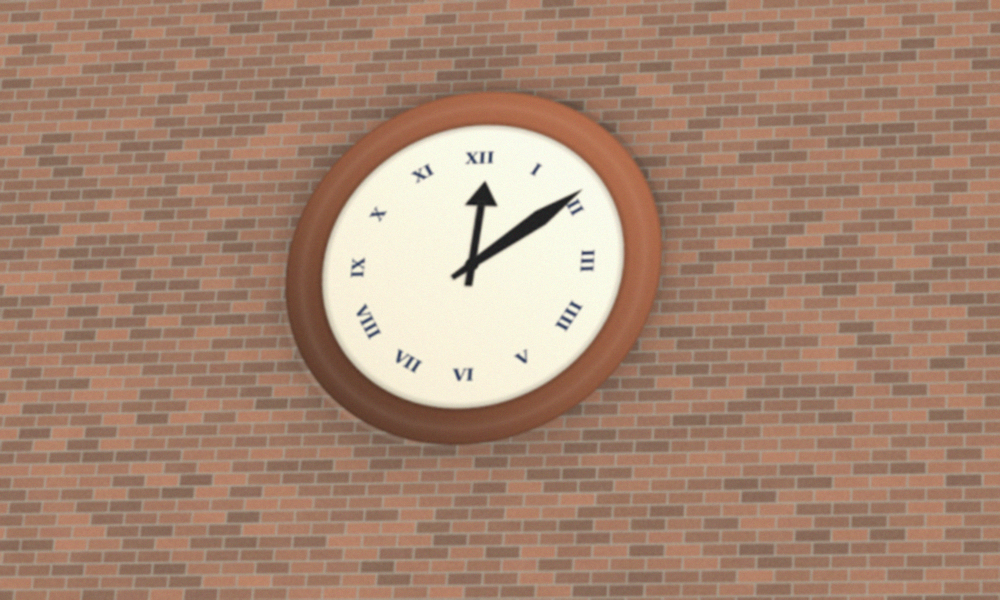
12:09
